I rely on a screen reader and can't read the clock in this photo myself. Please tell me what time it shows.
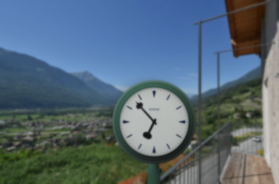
6:53
